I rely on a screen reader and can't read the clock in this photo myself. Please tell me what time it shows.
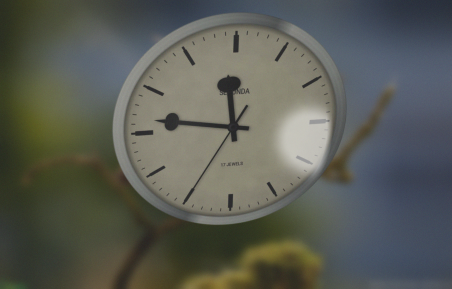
11:46:35
